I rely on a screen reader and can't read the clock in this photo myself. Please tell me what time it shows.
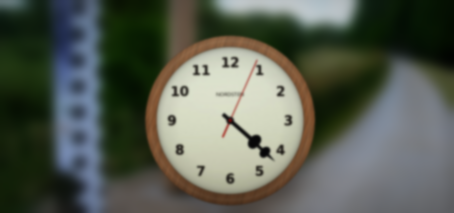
4:22:04
